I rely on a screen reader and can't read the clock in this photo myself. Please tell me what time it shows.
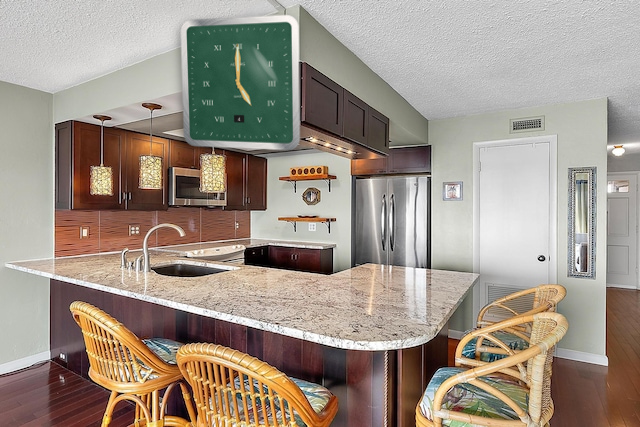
5:00
